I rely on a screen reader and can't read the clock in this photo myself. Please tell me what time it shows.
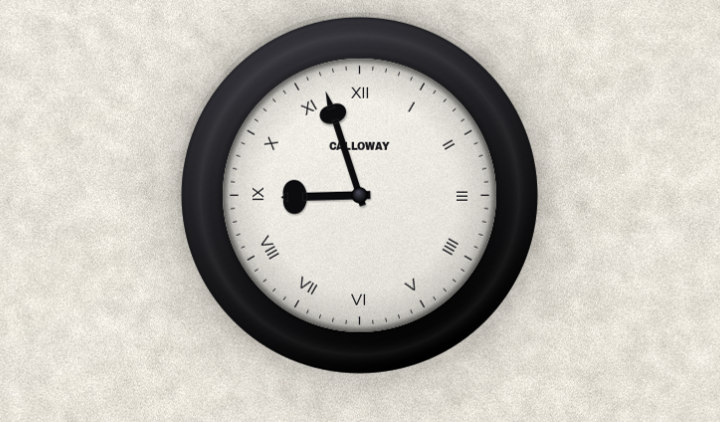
8:57
